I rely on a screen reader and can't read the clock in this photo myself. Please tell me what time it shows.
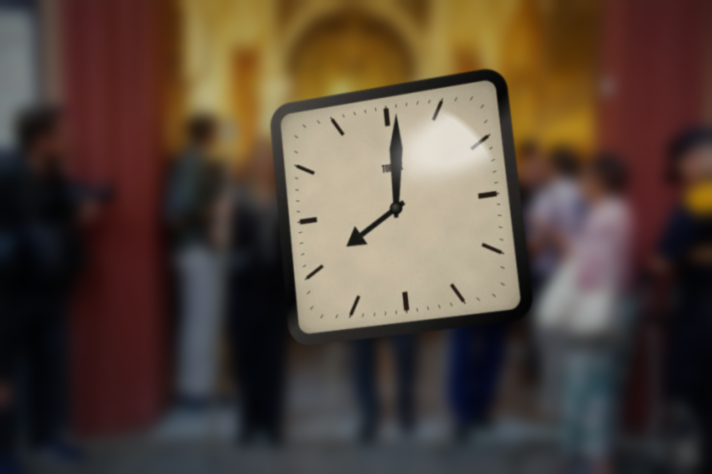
8:01
